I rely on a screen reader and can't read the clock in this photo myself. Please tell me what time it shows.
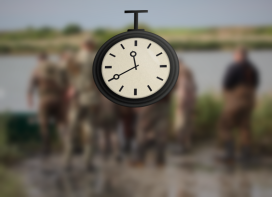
11:40
